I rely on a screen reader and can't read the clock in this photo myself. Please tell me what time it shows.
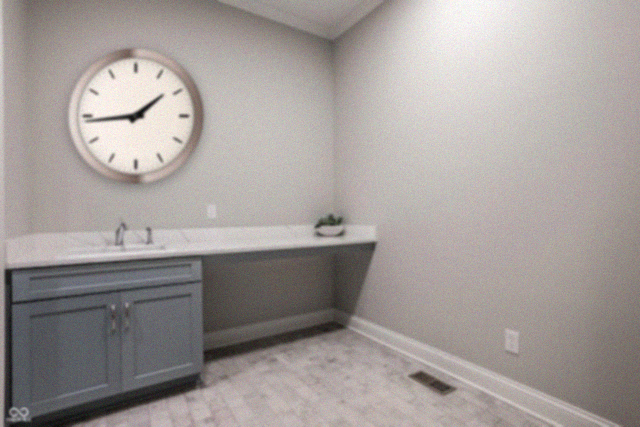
1:44
